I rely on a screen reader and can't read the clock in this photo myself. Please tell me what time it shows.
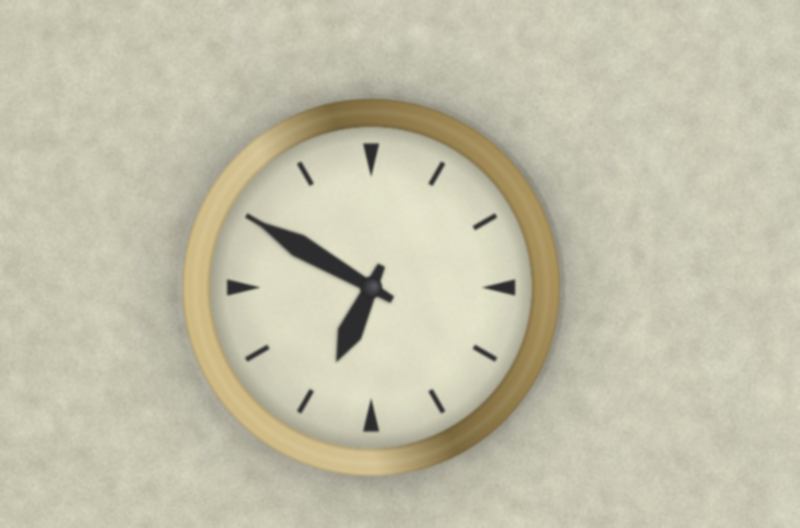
6:50
